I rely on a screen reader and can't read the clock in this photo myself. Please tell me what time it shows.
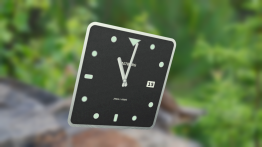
11:01
